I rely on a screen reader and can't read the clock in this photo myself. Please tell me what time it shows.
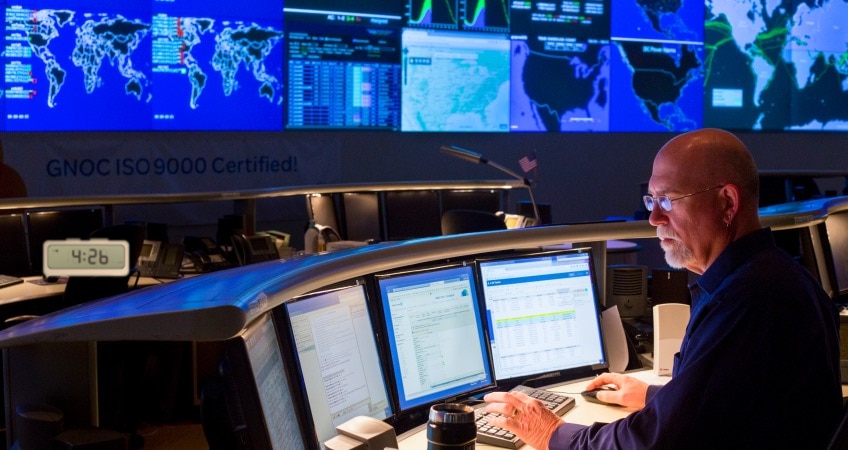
4:26
